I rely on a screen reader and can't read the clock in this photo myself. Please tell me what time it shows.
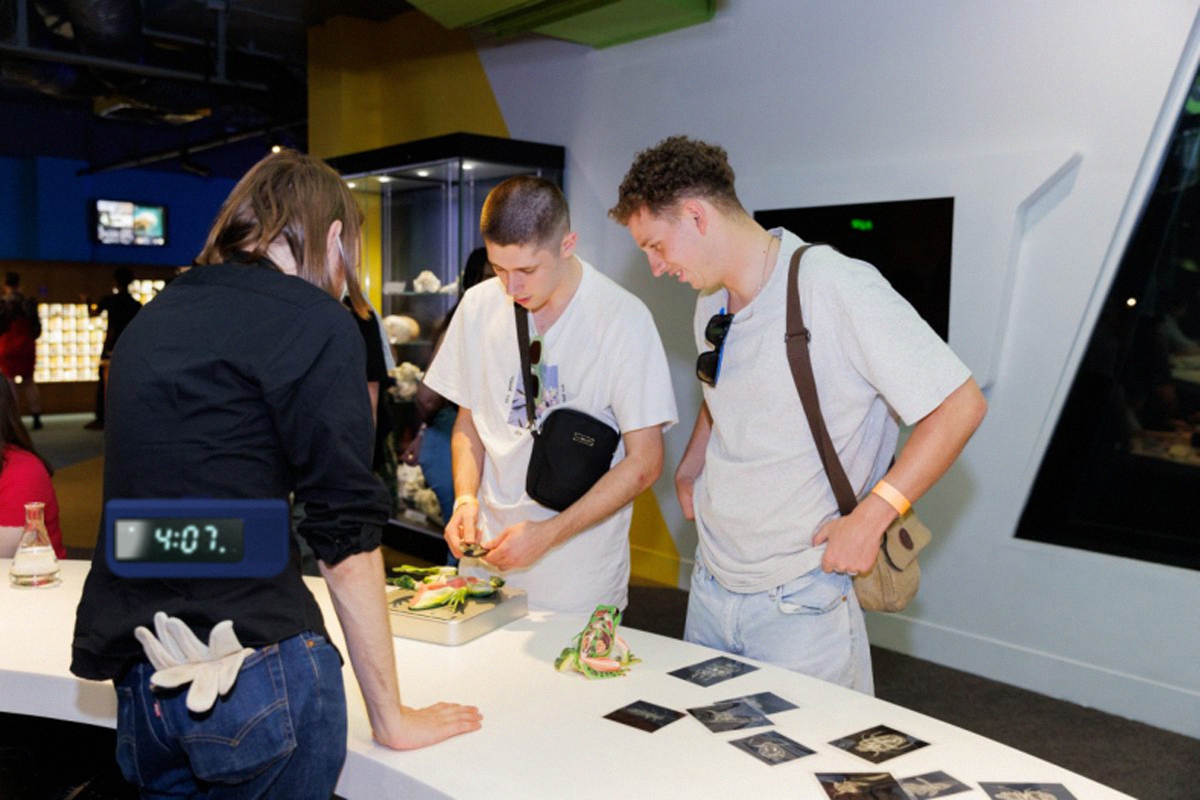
4:07
